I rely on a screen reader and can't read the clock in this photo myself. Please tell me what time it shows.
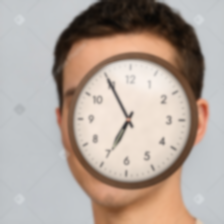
6:55
